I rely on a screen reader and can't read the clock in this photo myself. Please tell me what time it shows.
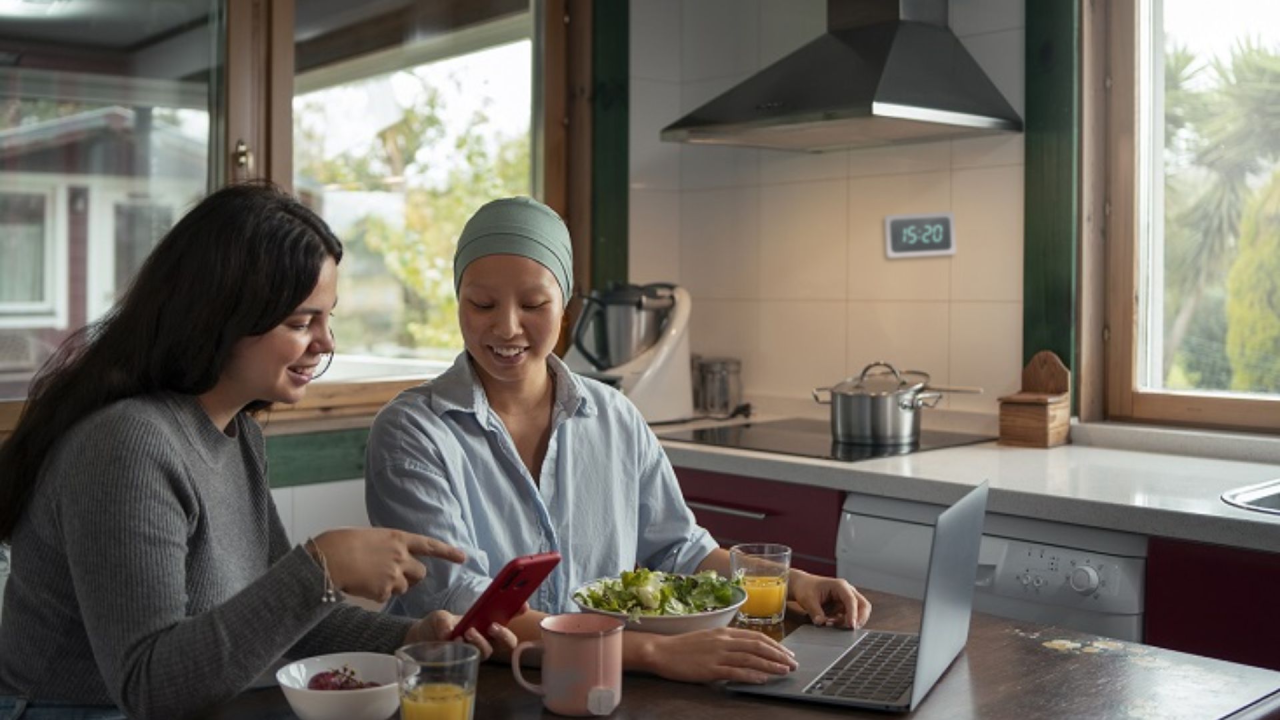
15:20
